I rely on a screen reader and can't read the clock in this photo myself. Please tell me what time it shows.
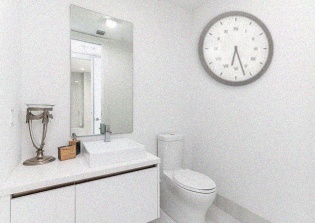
6:27
